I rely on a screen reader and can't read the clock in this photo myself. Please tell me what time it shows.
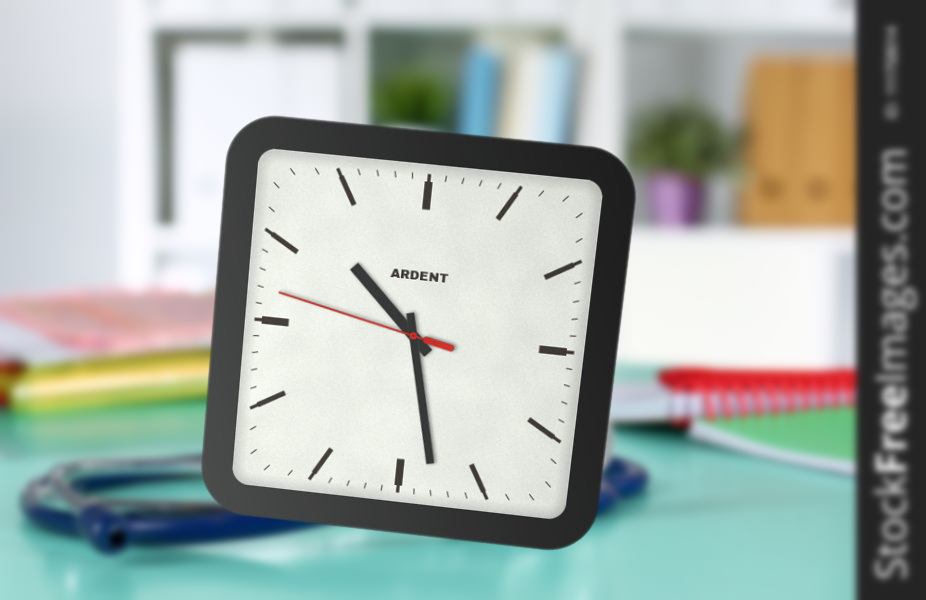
10:27:47
